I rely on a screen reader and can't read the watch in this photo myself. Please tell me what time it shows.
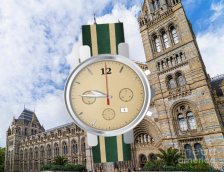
9:46
